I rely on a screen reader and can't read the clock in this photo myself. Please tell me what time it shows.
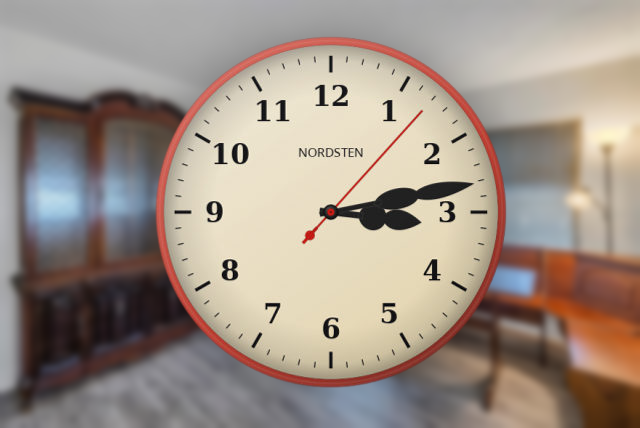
3:13:07
